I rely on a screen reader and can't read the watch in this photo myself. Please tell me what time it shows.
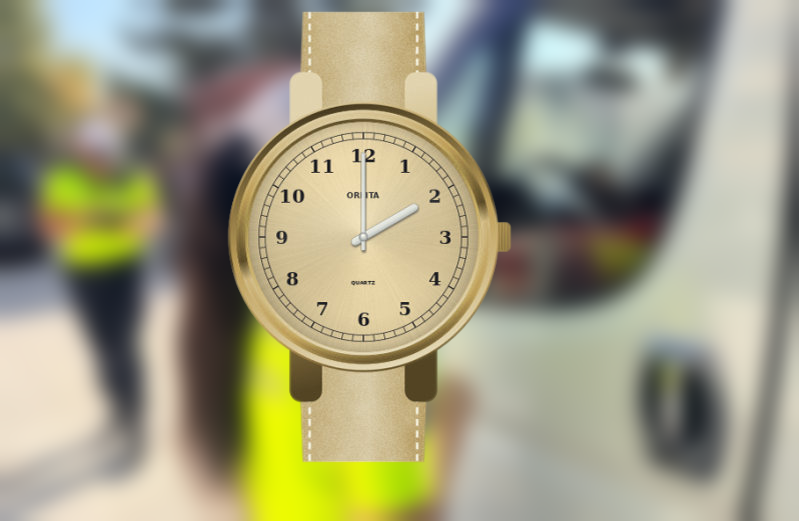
2:00
